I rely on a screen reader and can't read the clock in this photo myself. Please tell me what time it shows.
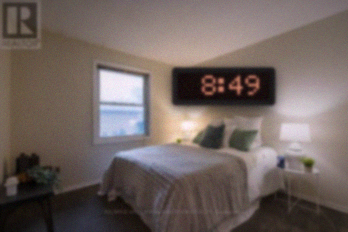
8:49
